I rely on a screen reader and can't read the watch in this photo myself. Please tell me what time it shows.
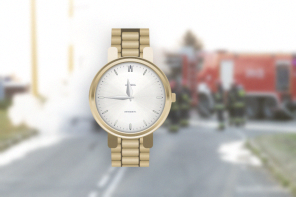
11:45
